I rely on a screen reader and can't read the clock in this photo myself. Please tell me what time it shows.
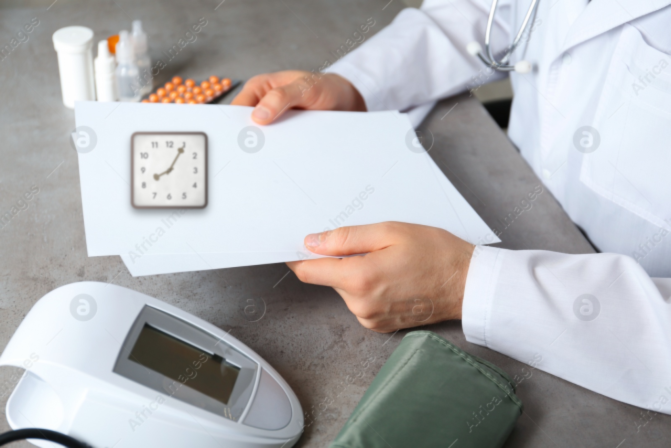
8:05
